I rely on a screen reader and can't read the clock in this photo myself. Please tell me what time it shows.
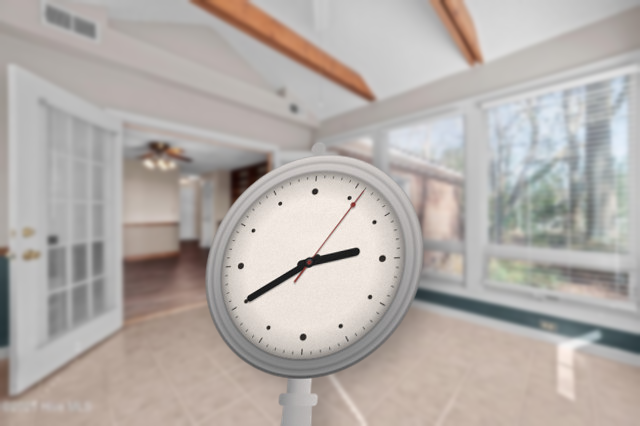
2:40:06
